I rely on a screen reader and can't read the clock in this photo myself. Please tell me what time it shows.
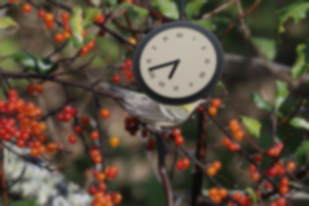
6:42
